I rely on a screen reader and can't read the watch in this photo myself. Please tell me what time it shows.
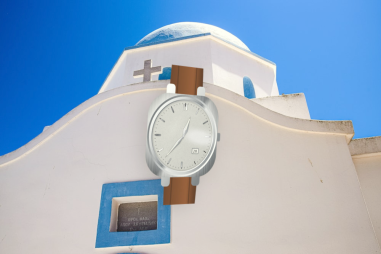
12:37
